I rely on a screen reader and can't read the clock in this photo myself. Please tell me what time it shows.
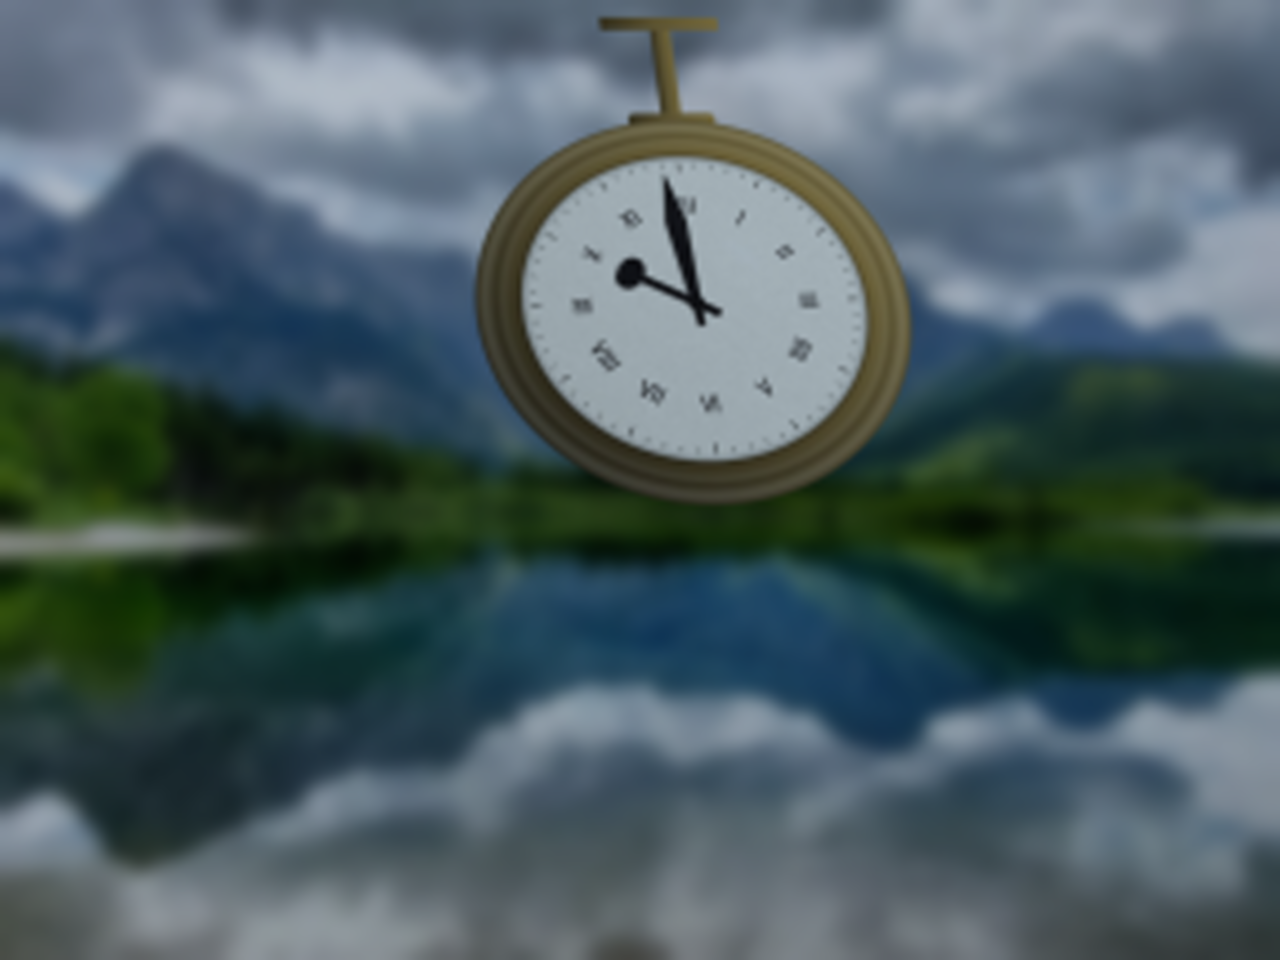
9:59
